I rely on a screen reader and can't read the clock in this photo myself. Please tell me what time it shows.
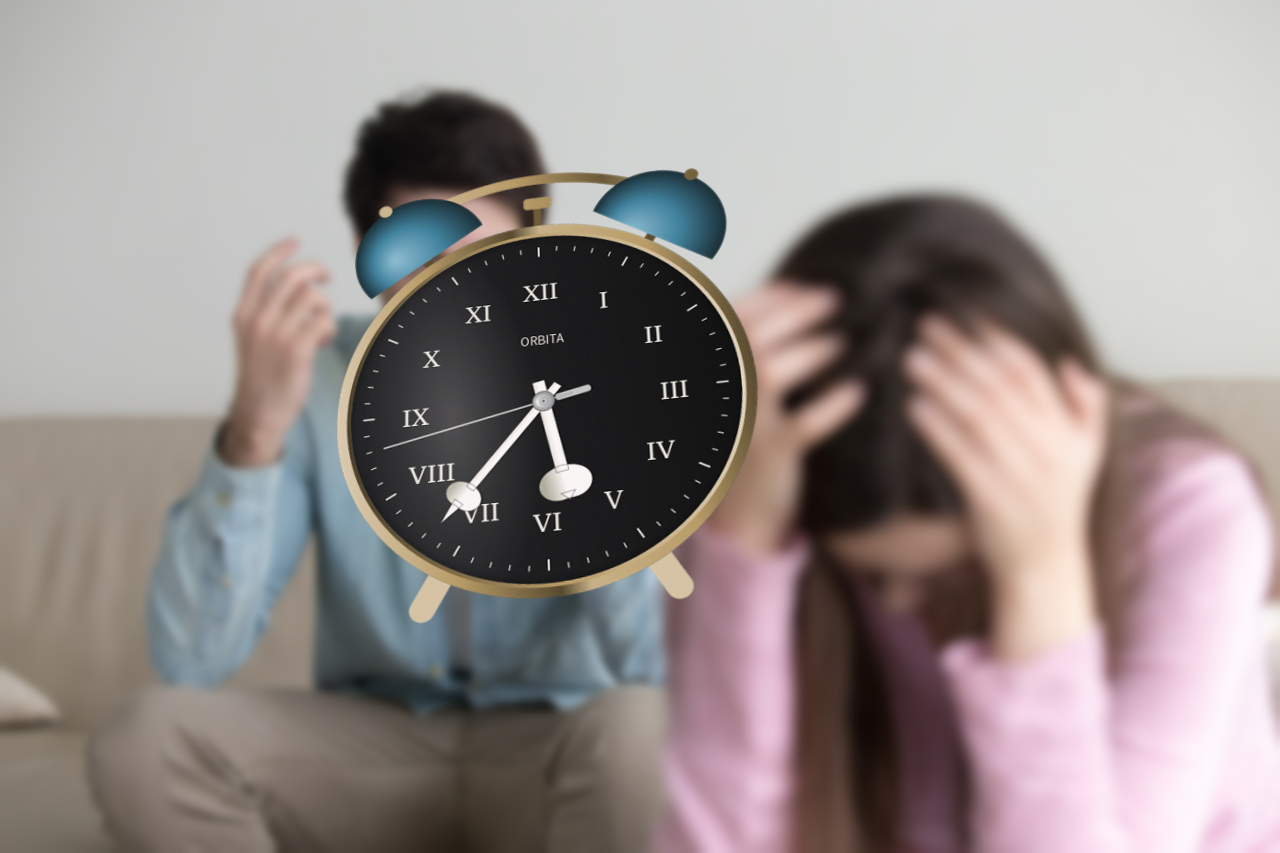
5:36:43
